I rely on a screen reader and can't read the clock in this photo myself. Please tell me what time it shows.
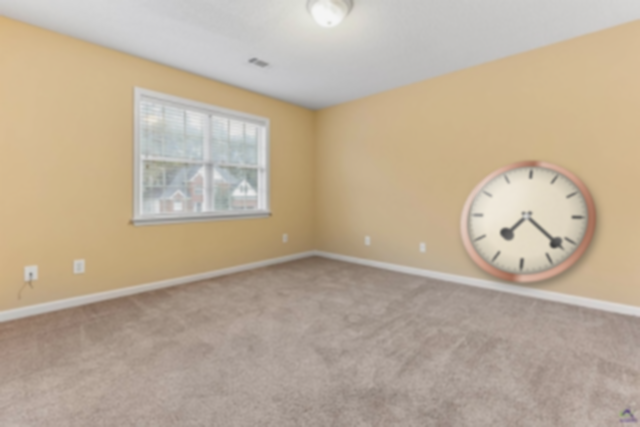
7:22
